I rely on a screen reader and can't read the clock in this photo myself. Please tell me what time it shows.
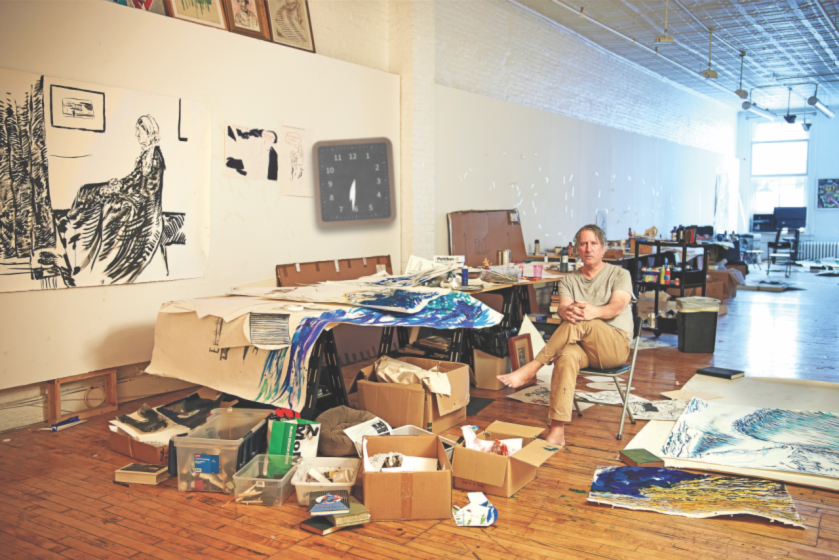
6:31
